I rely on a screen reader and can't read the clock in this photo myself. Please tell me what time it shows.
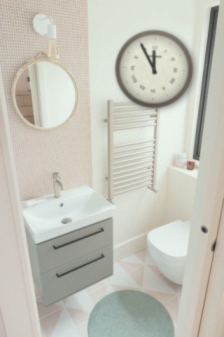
11:55
